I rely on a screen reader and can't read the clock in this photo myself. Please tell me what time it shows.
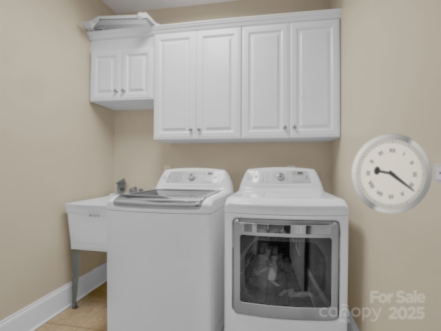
9:21
